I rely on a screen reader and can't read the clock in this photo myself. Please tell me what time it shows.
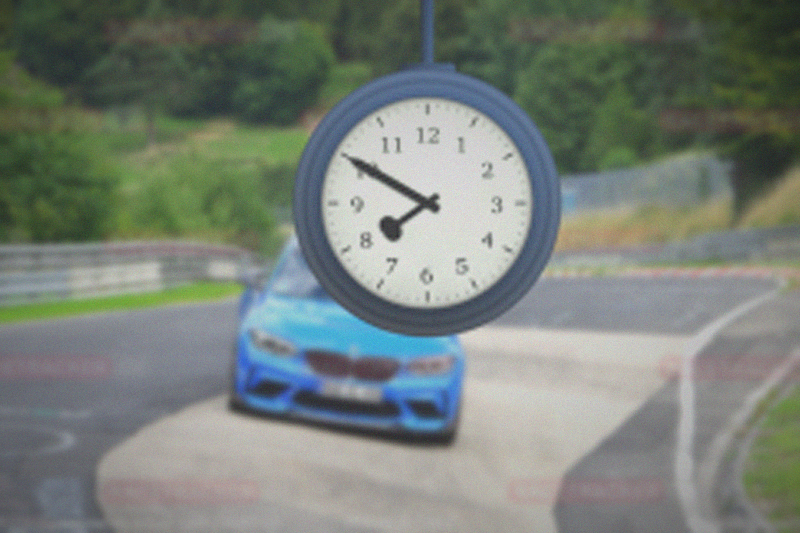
7:50
